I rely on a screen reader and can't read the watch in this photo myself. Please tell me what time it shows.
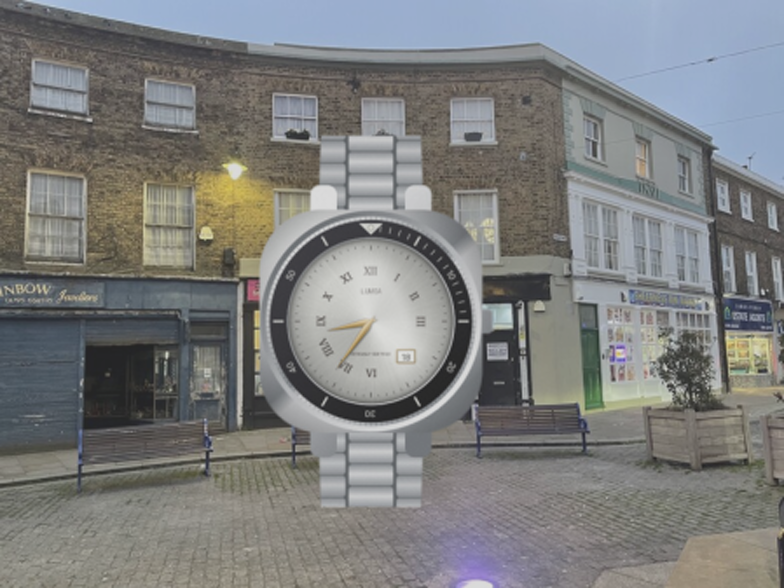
8:36
